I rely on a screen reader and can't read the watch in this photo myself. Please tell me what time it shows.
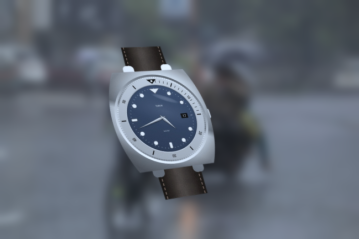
4:42
